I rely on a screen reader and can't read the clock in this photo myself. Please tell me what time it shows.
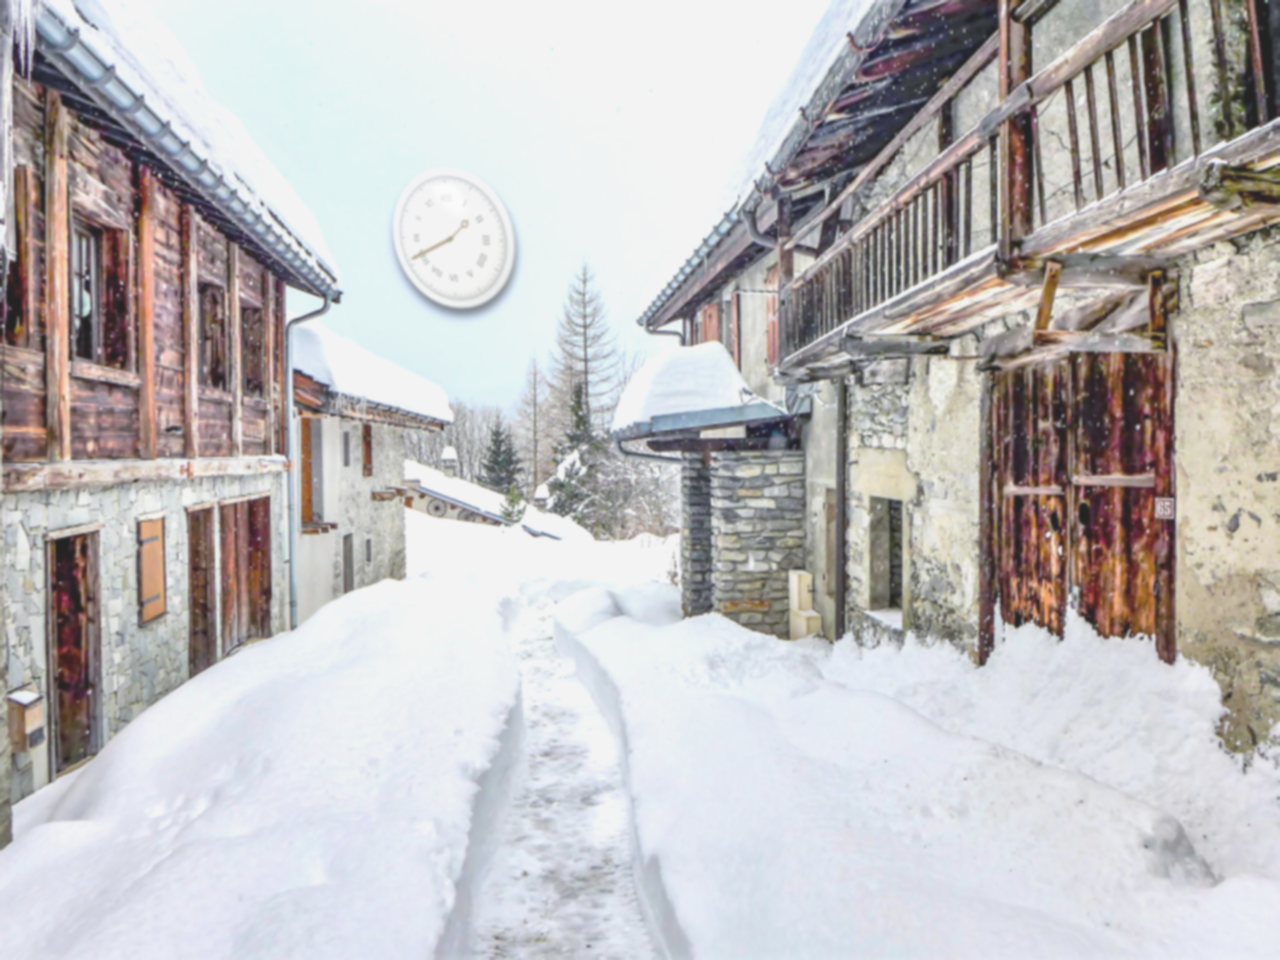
1:41
